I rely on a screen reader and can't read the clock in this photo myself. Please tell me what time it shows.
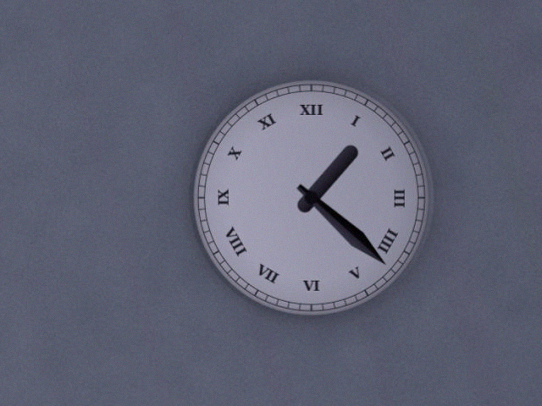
1:22
